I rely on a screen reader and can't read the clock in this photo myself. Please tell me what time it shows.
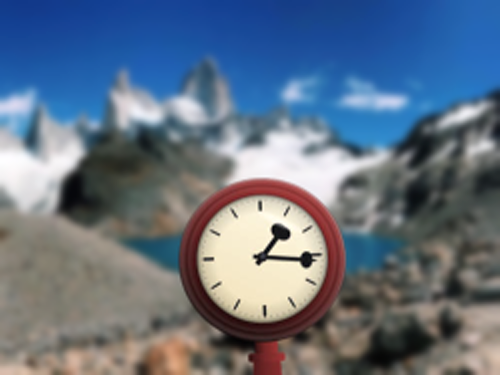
1:16
